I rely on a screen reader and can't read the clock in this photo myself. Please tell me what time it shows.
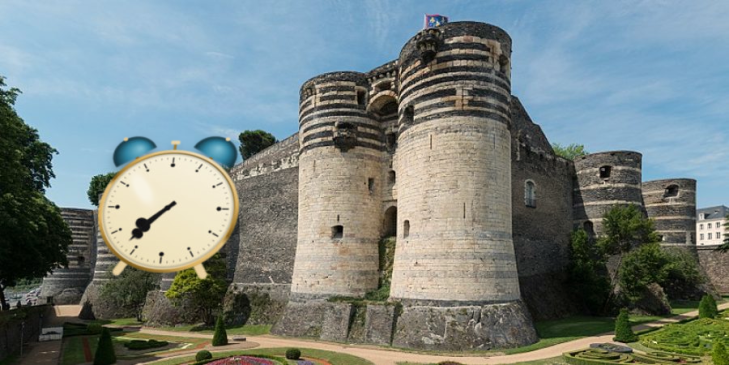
7:37
